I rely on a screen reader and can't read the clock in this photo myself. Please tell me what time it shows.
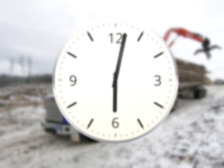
6:02
